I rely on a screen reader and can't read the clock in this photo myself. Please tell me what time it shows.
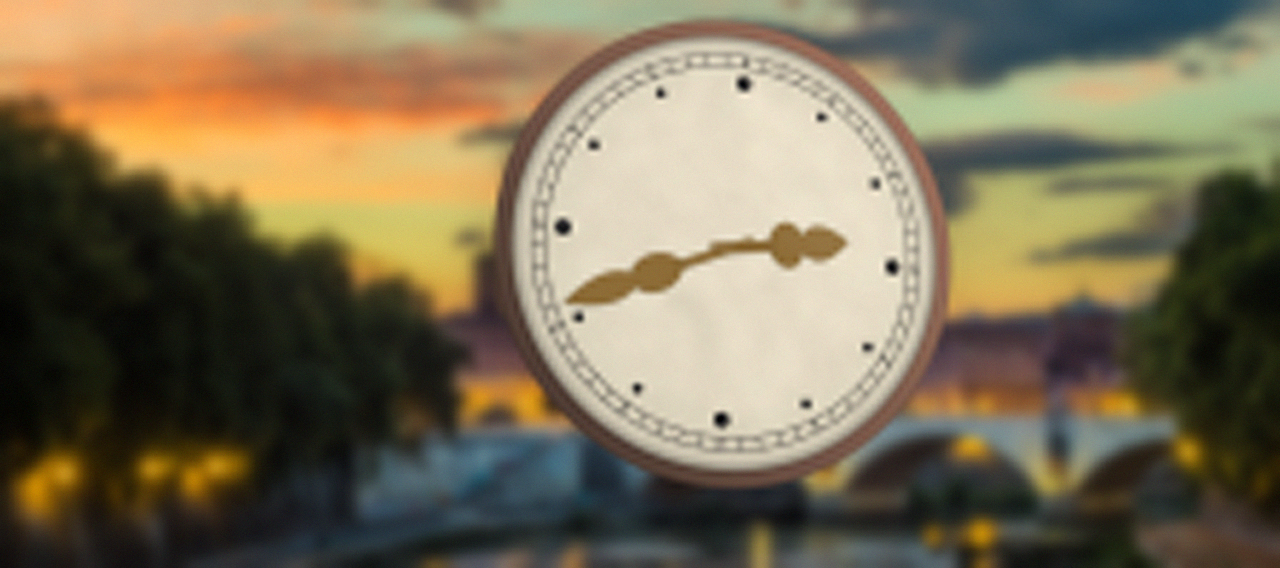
2:41
